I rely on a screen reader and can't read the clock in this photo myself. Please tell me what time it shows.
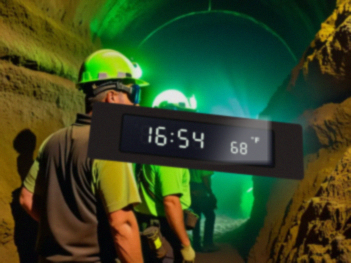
16:54
